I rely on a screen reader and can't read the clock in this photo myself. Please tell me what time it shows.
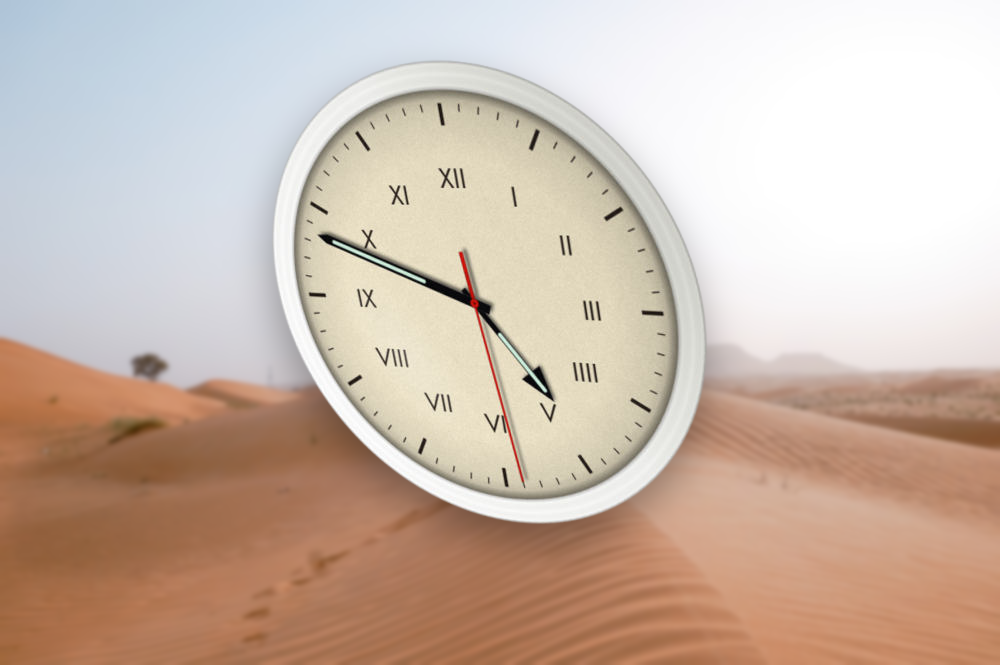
4:48:29
